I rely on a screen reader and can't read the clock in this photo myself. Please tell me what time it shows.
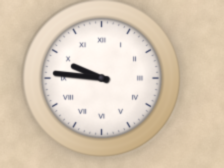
9:46
